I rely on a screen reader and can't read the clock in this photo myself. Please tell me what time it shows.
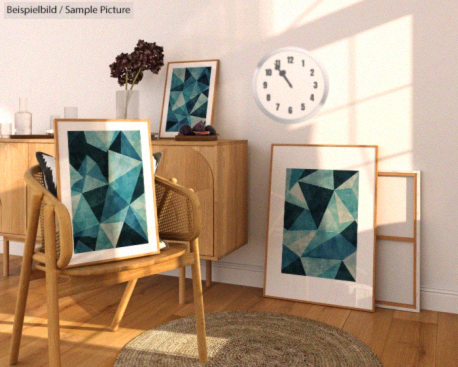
10:54
